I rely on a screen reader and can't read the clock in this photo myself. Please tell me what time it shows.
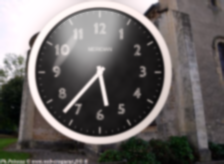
5:37
